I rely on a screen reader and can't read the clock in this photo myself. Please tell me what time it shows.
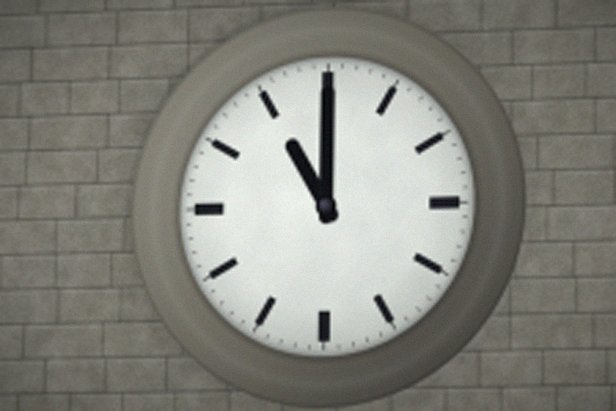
11:00
